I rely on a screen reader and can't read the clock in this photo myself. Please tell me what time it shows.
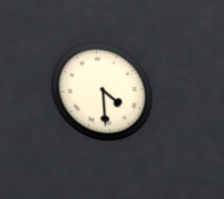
4:31
